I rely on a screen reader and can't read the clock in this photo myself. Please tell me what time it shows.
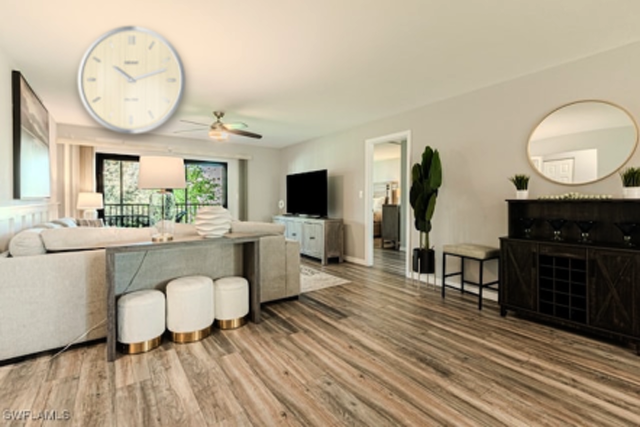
10:12
